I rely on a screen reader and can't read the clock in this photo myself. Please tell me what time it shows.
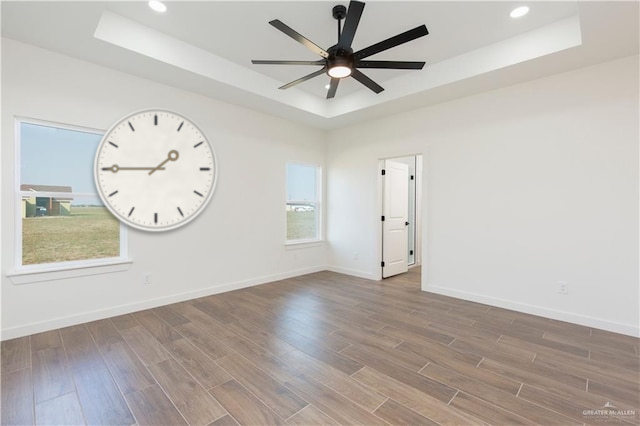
1:45
